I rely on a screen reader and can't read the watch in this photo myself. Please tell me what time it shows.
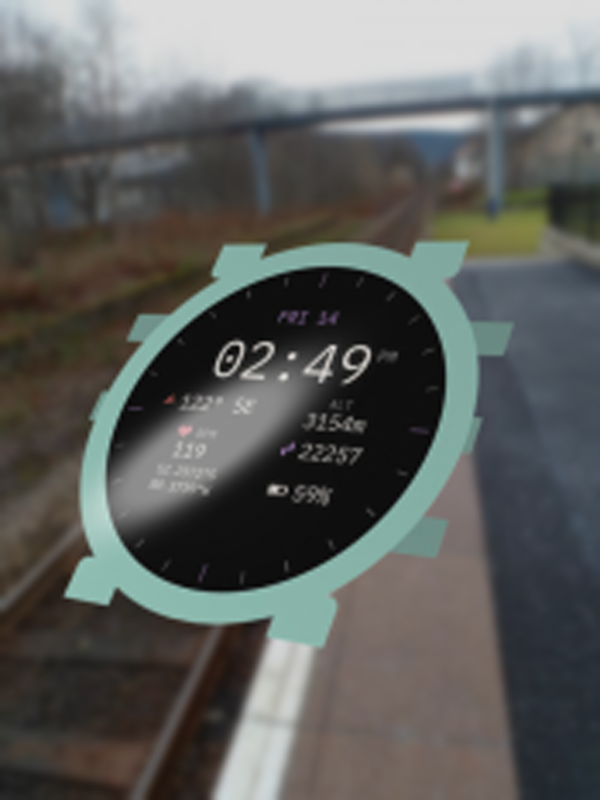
2:49
